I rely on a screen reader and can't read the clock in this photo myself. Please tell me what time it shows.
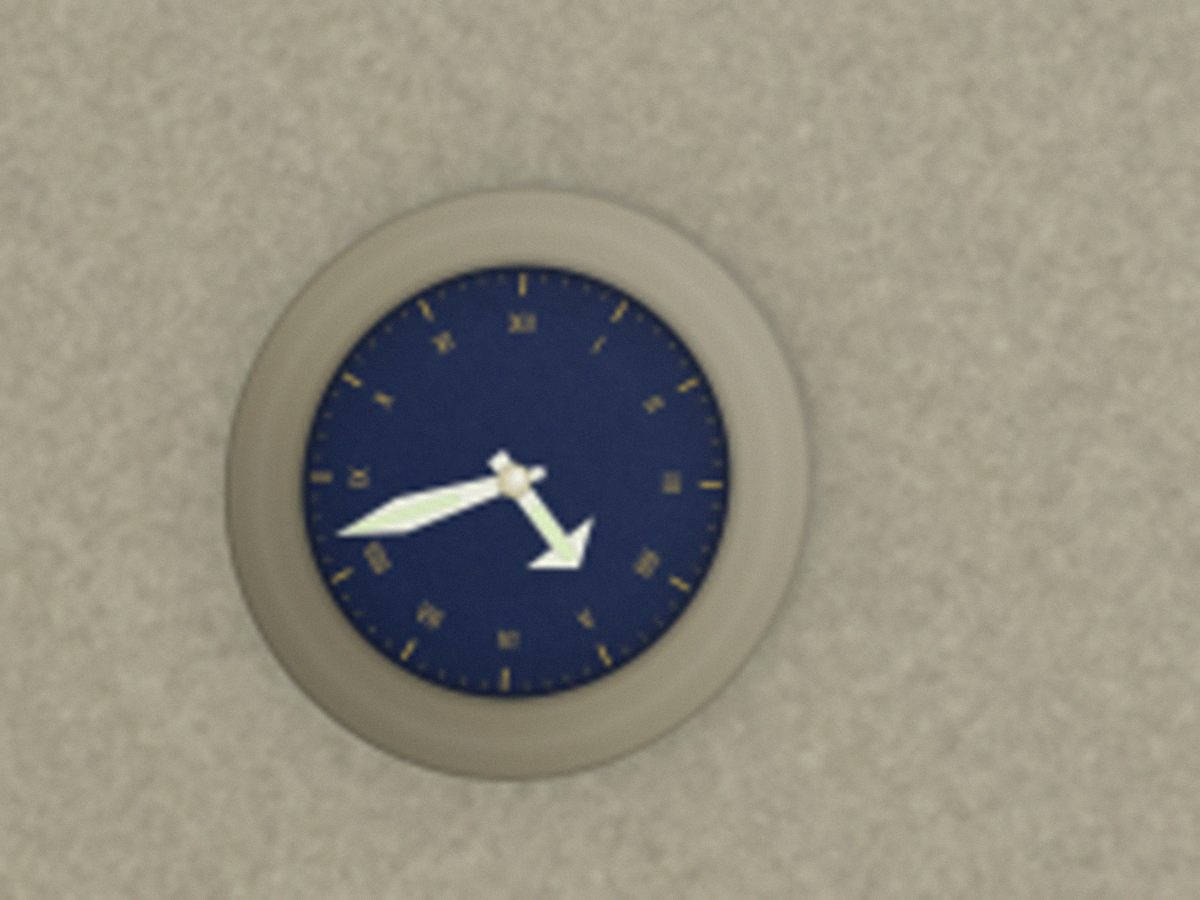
4:42
